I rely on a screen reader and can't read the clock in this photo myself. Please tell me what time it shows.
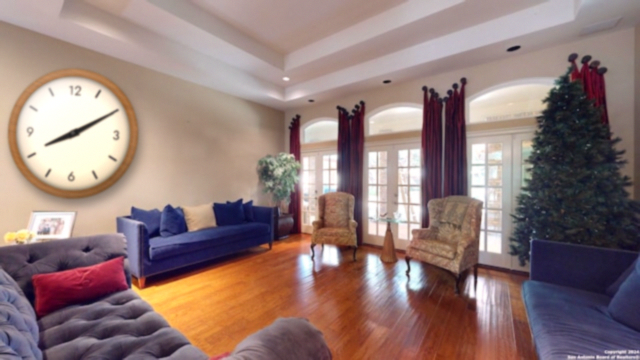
8:10
